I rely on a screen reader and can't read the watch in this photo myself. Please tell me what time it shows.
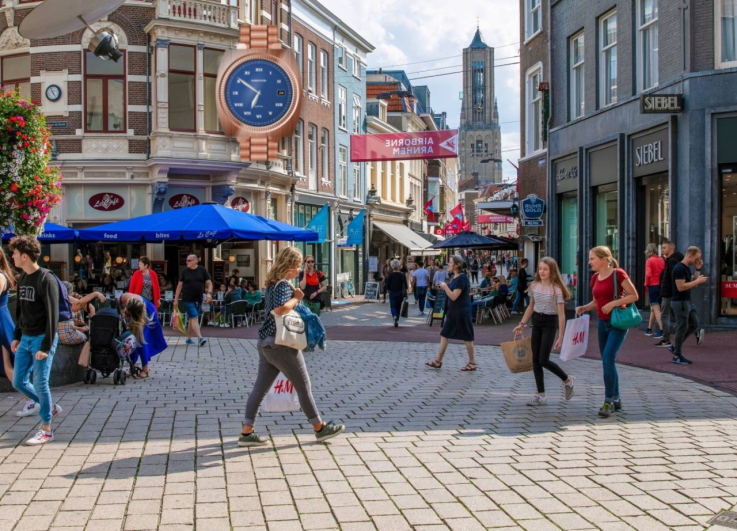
6:51
